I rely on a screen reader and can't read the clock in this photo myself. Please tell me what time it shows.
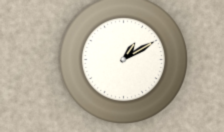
1:10
